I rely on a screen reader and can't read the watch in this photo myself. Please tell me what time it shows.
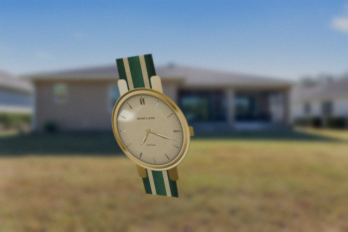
7:18
